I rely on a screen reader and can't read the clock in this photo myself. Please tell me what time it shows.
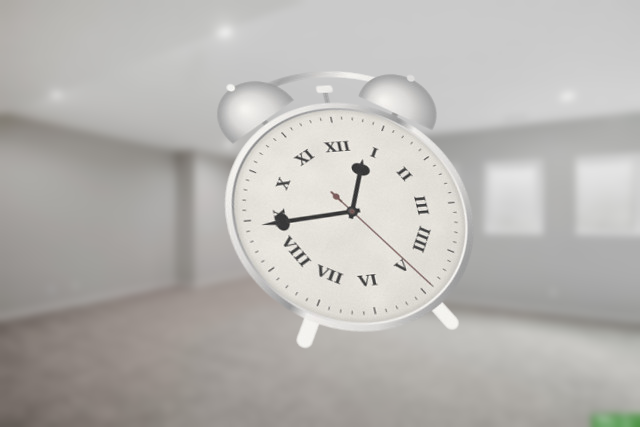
12:44:24
